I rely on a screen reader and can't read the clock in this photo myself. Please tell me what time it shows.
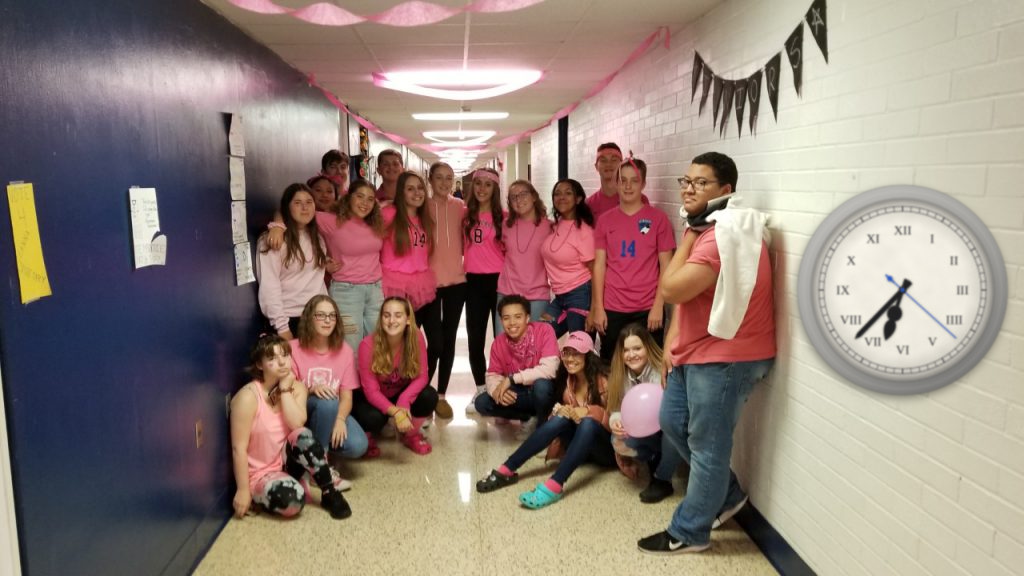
6:37:22
